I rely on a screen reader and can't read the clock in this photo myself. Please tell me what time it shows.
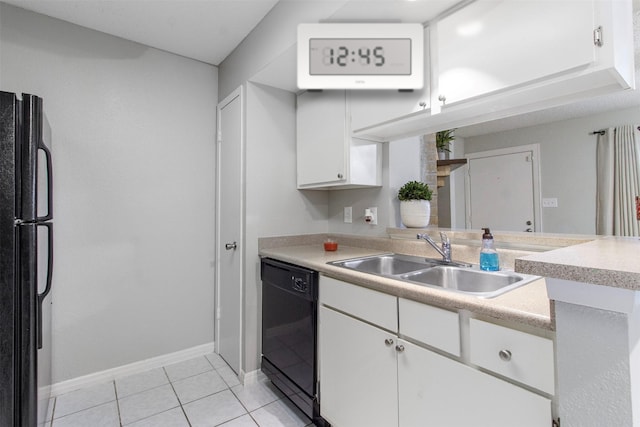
12:45
